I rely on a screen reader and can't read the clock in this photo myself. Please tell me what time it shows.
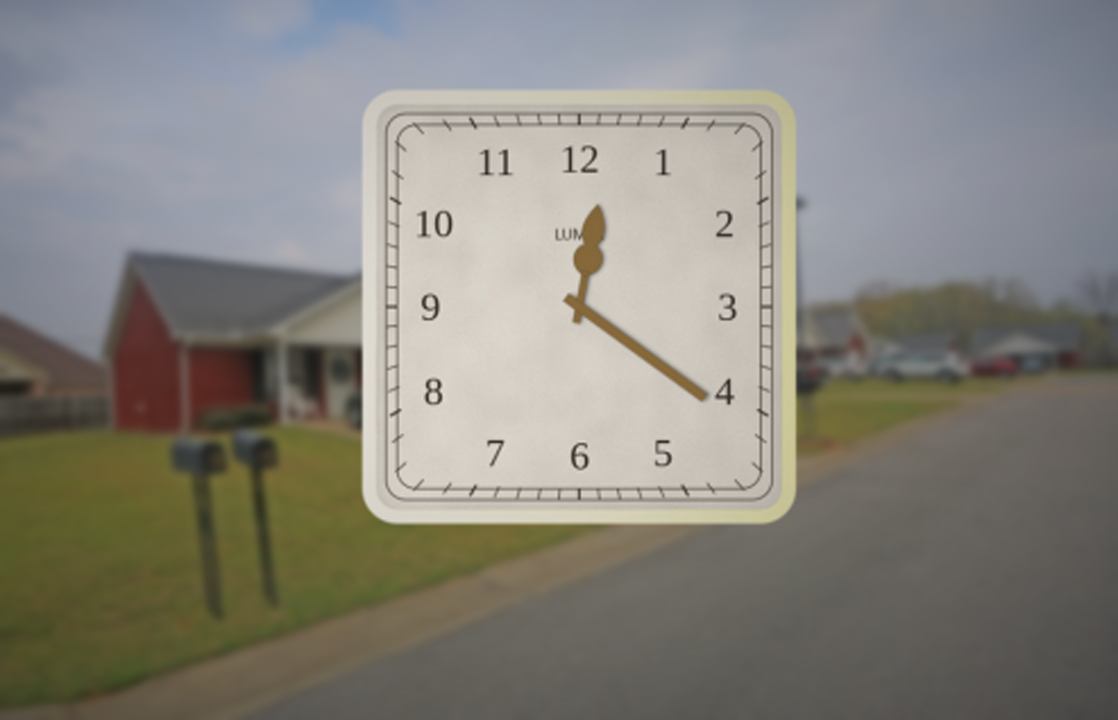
12:21
